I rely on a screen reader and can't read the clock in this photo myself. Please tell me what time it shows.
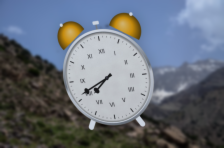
7:41
